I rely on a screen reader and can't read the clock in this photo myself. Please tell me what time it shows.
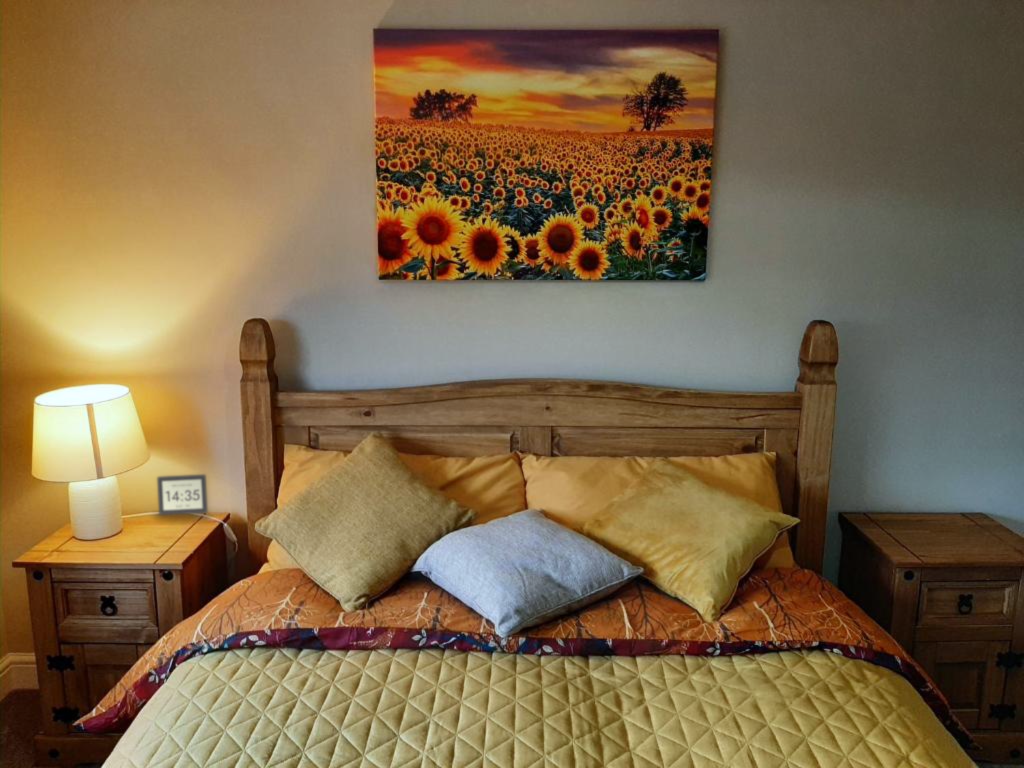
14:35
